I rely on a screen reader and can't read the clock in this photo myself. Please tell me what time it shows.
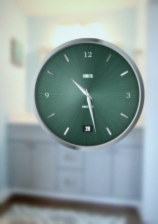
10:28
